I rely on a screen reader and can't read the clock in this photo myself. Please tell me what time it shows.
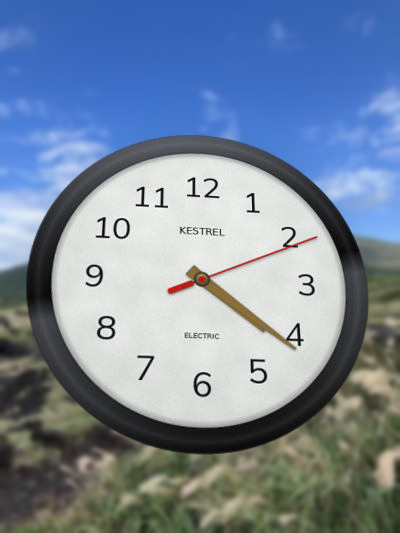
4:21:11
